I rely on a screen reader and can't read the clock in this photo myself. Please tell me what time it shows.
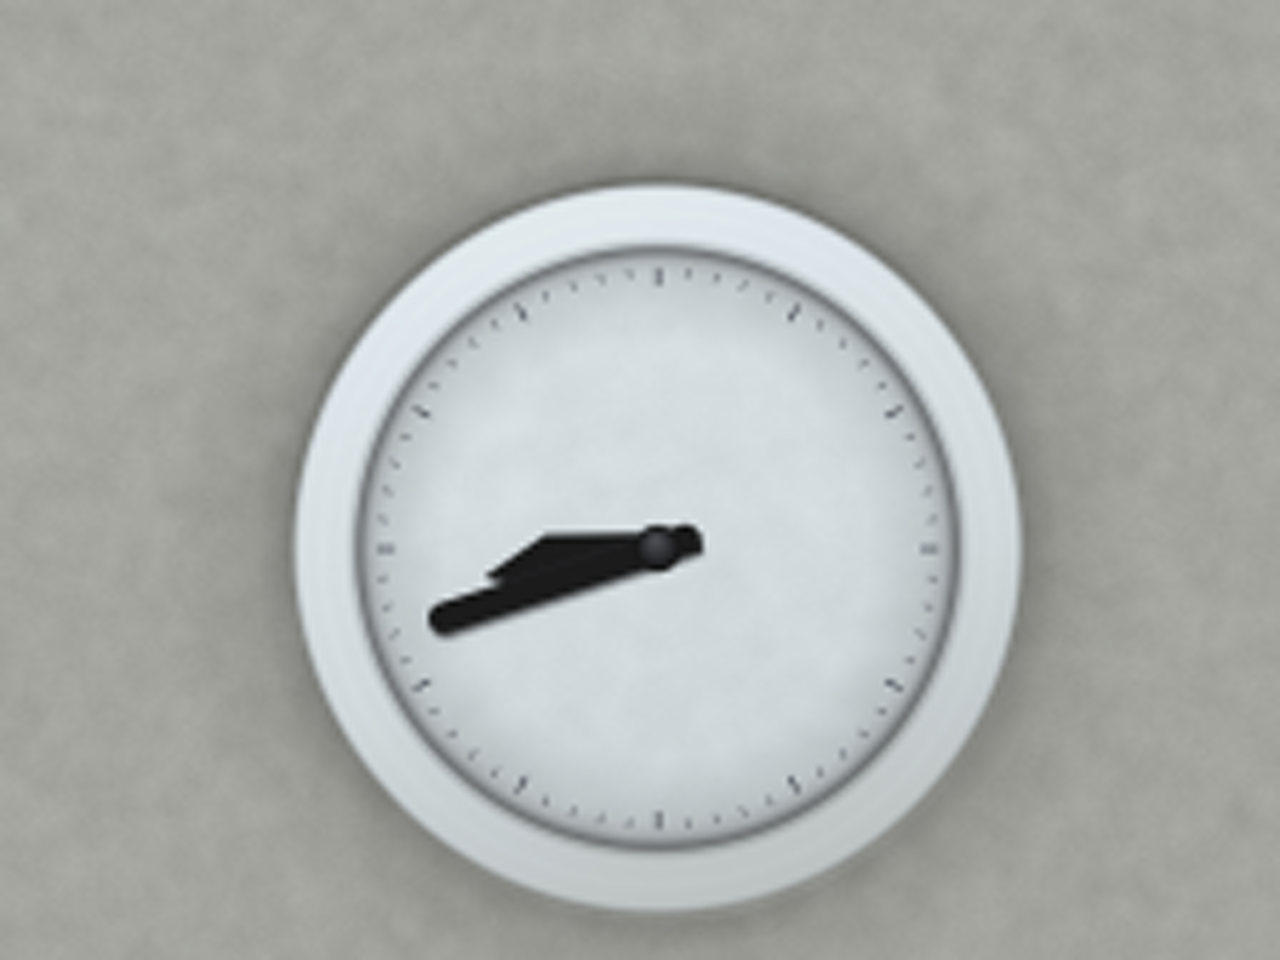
8:42
